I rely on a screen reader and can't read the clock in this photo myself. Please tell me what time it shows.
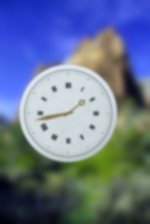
1:43
